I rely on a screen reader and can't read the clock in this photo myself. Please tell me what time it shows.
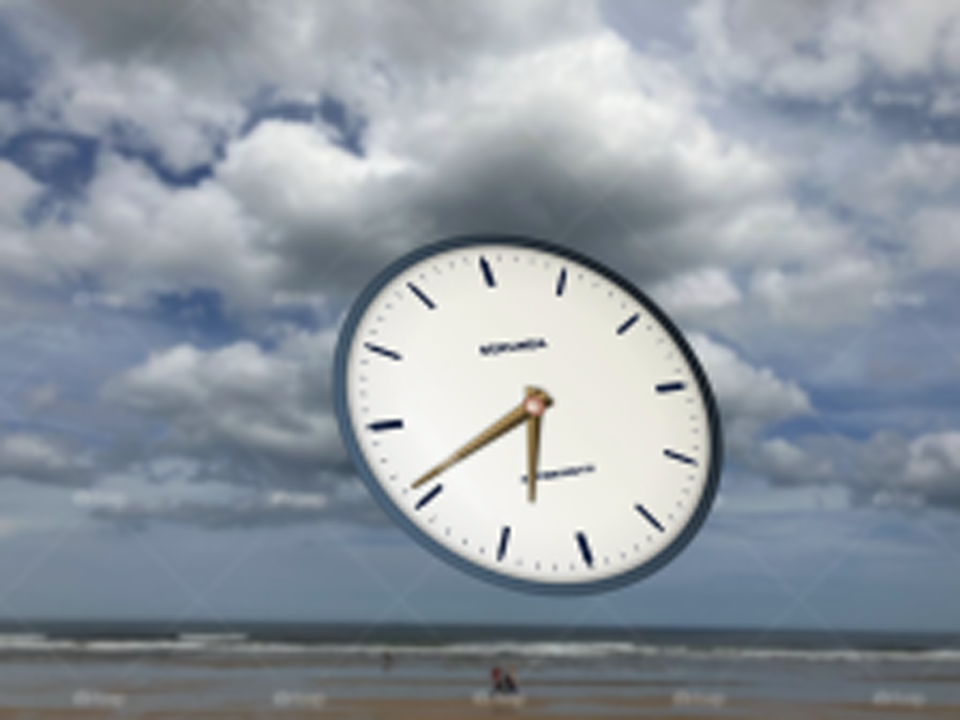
6:41
